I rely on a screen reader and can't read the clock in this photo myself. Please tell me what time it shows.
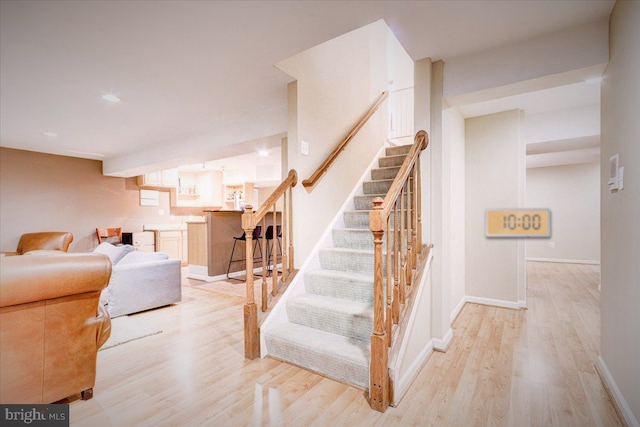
10:00
